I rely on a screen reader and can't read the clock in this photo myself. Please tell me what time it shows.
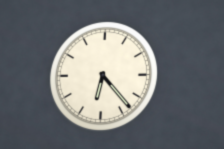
6:23
